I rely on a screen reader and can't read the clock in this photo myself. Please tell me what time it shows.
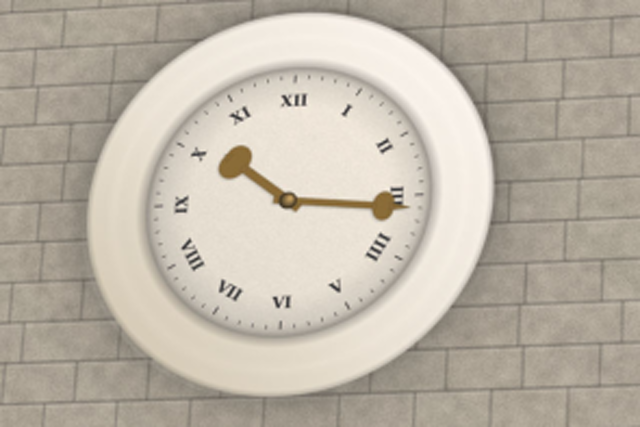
10:16
